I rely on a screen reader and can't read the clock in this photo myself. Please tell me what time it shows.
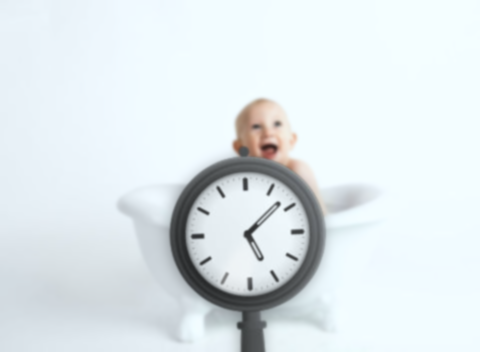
5:08
